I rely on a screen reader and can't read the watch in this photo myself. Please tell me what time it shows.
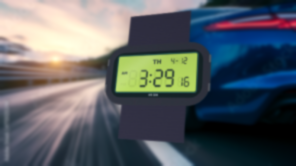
3:29
